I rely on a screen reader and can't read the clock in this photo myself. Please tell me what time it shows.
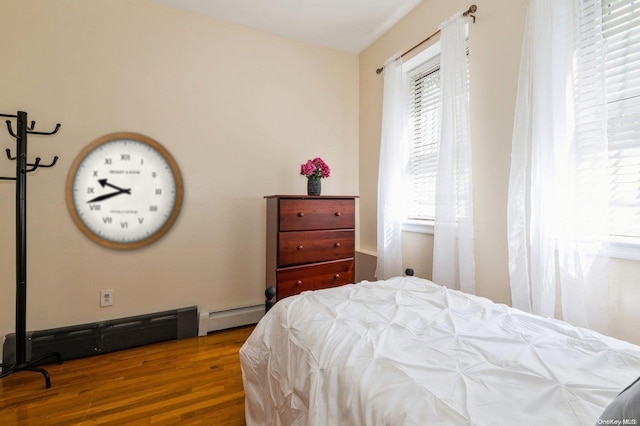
9:42
